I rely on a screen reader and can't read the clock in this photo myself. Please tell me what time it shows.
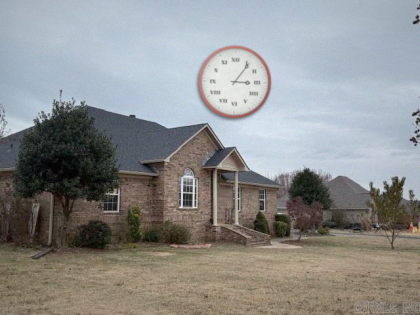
3:06
